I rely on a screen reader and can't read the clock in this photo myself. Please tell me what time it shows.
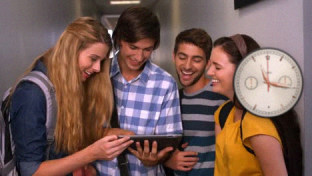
11:17
